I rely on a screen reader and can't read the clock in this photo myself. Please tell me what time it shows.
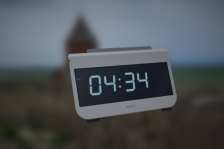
4:34
